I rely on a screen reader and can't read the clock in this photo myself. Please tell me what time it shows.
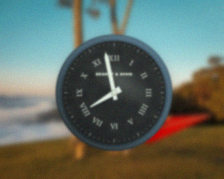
7:58
